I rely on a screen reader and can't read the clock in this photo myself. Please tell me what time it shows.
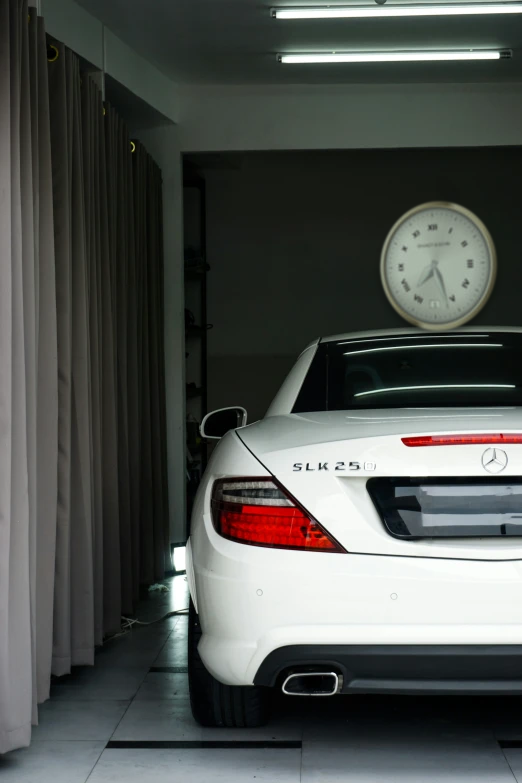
7:27
